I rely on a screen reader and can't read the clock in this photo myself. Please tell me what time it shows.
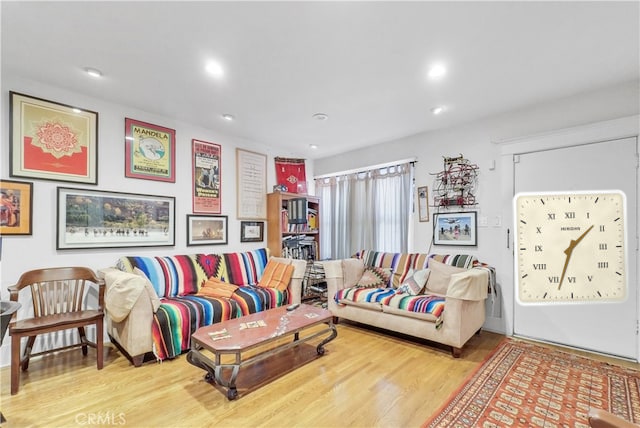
1:33
